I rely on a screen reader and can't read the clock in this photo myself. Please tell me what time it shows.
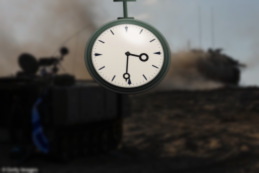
3:31
